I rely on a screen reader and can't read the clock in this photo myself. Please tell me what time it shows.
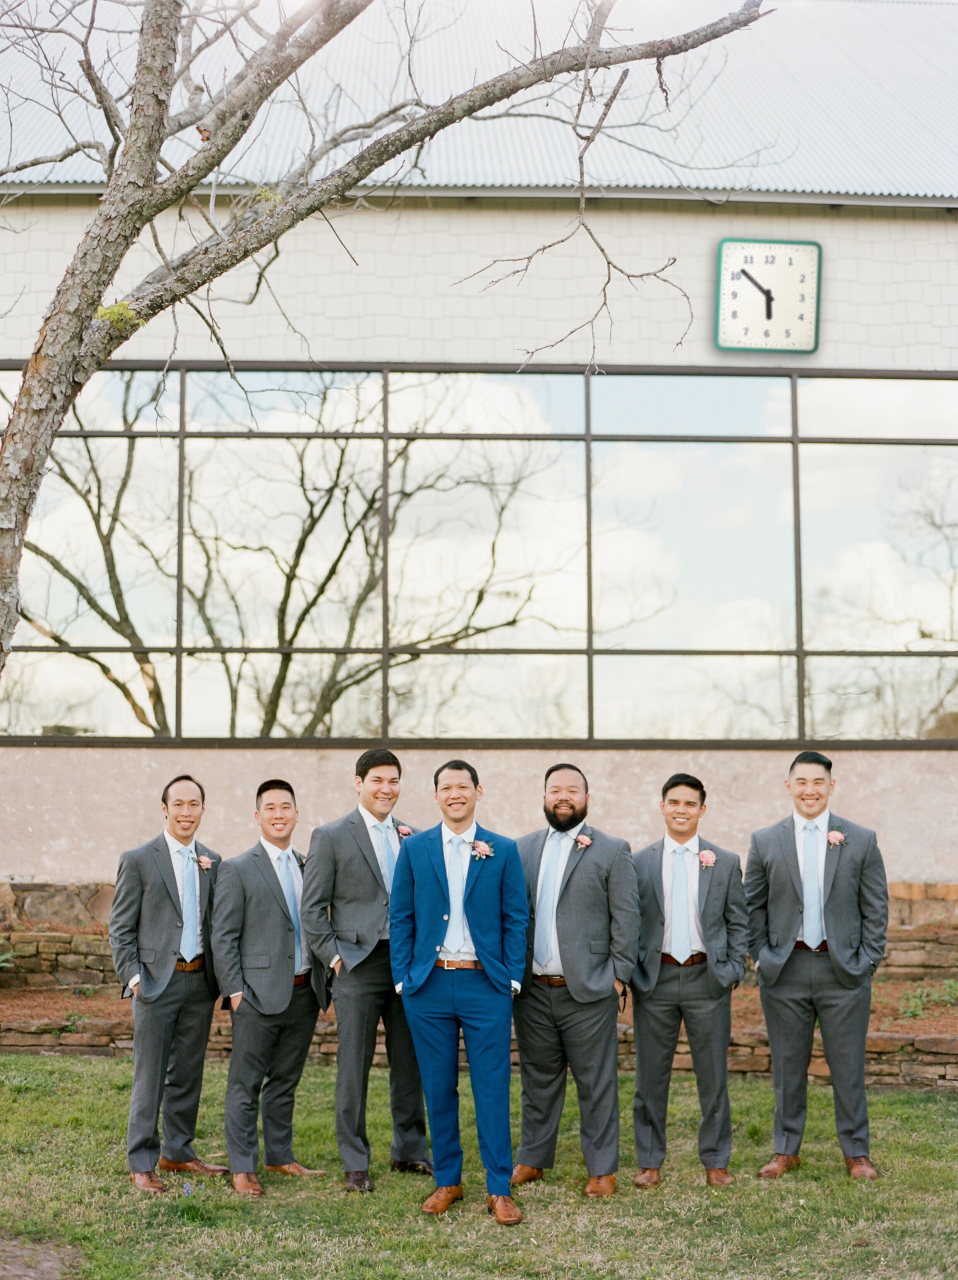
5:52
